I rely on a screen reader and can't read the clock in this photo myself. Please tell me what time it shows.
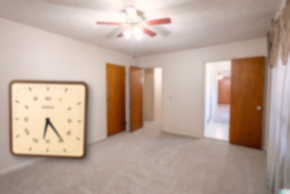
6:24
